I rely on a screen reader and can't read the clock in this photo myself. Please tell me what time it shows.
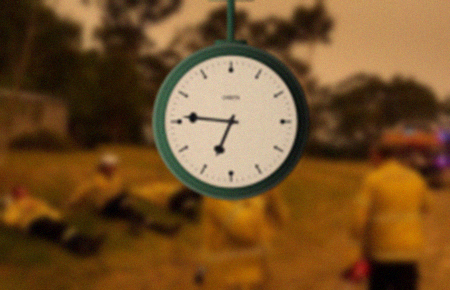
6:46
